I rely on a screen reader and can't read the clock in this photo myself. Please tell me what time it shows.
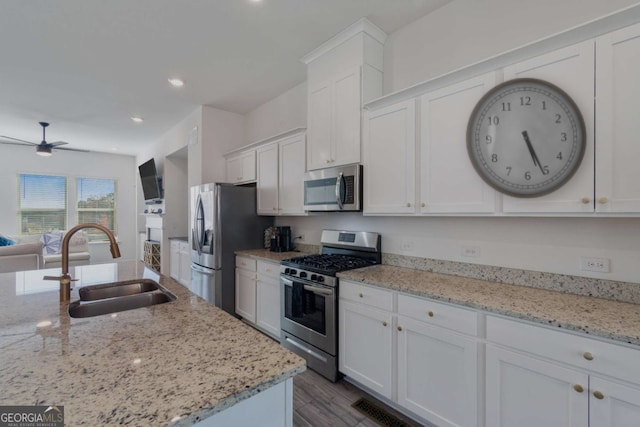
5:26
